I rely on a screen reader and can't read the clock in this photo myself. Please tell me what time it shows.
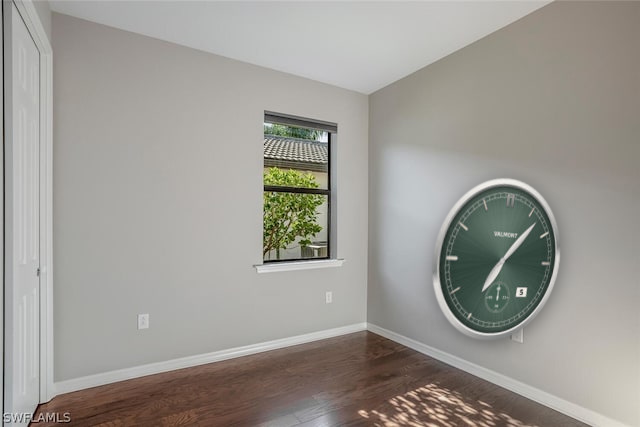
7:07
